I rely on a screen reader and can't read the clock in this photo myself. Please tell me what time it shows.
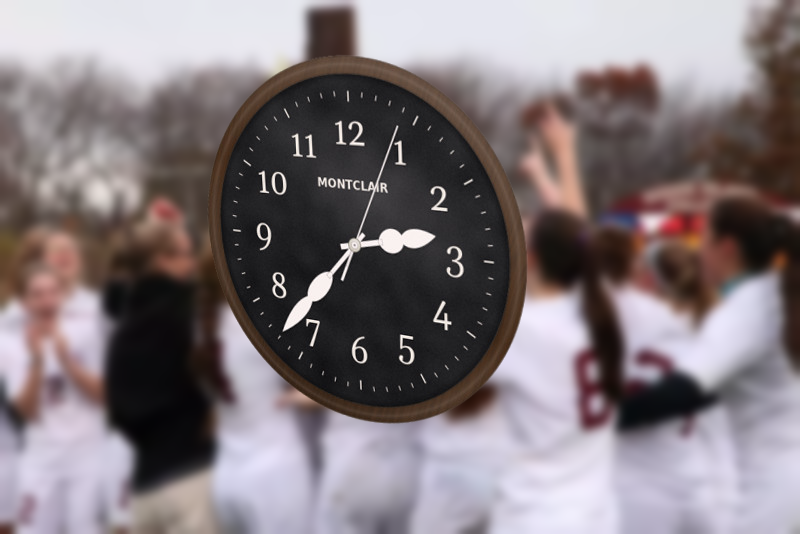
2:37:04
